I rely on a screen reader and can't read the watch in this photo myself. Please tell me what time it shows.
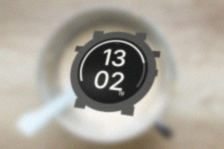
13:02
